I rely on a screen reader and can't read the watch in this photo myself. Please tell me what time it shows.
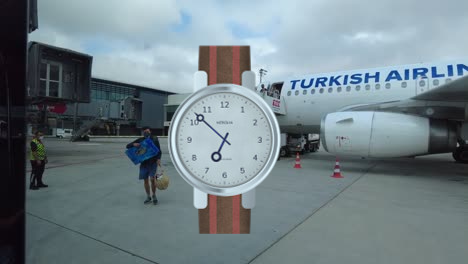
6:52
